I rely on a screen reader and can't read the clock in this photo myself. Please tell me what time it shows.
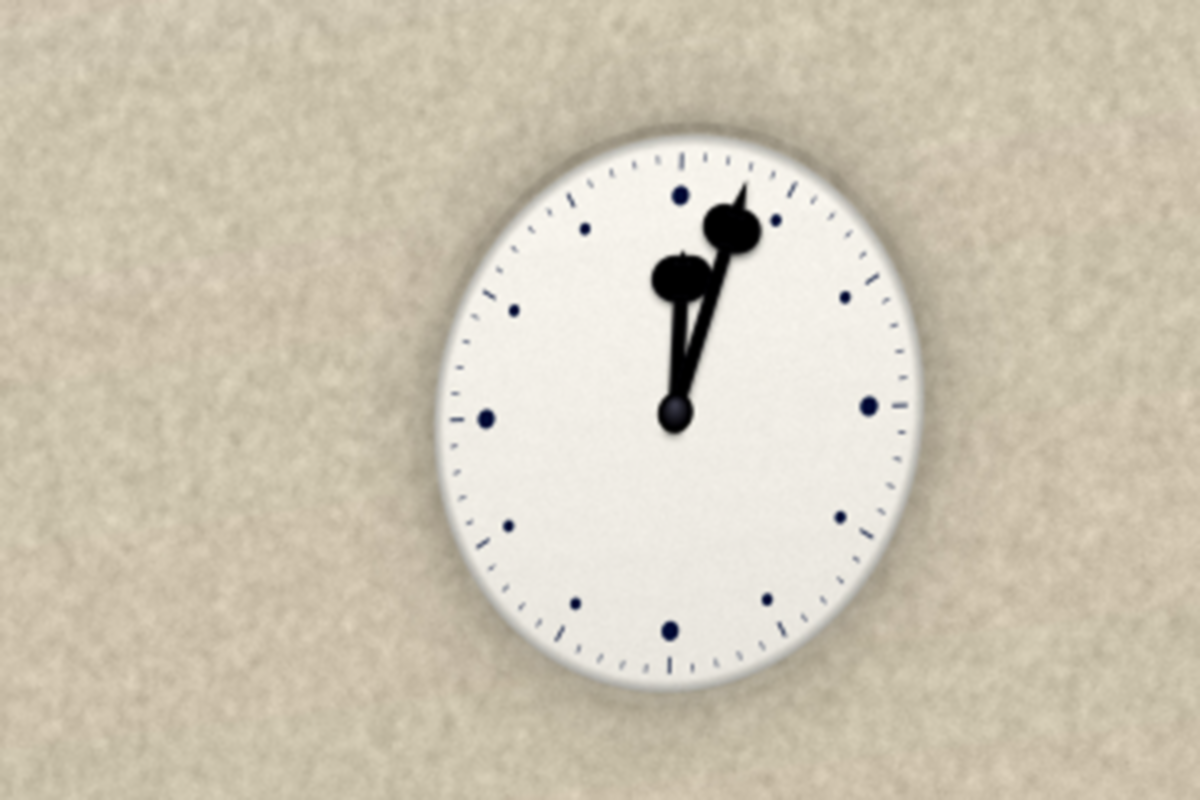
12:03
